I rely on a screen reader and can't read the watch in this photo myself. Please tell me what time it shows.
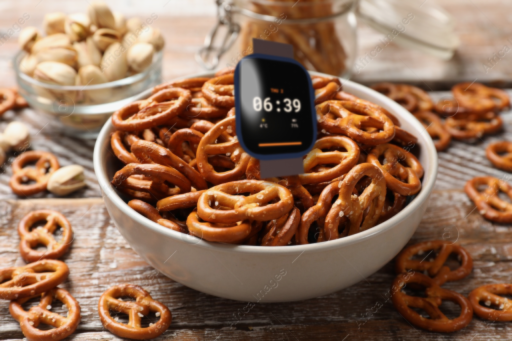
6:39
